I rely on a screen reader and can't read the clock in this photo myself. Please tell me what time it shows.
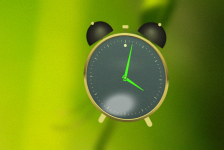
4:02
